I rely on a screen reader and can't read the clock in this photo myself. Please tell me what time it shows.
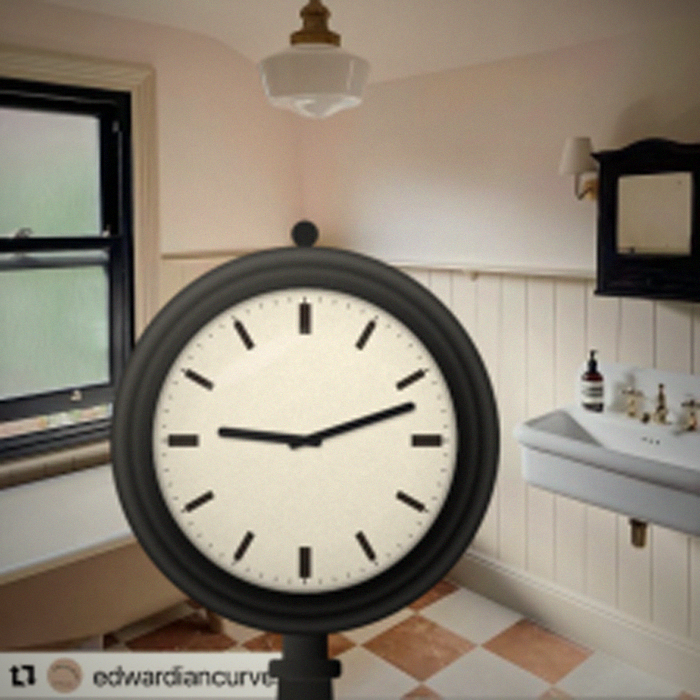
9:12
